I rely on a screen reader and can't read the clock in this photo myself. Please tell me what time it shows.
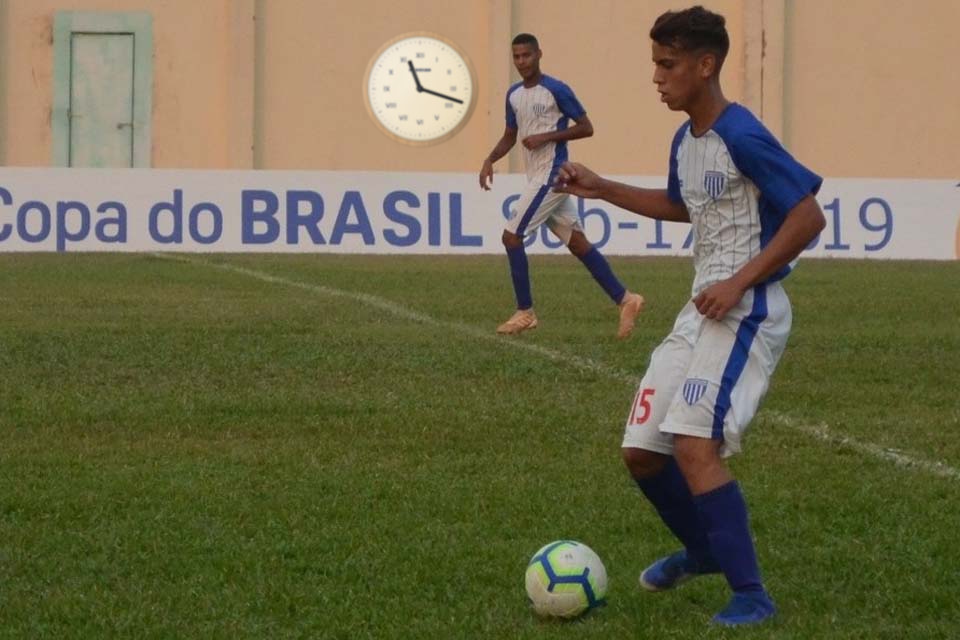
11:18
